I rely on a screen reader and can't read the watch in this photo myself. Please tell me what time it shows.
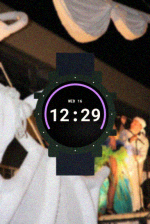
12:29
